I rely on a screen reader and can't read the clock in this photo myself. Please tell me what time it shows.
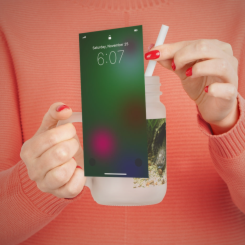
6:07
